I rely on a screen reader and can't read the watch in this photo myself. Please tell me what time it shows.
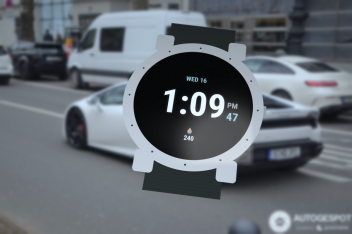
1:09:47
